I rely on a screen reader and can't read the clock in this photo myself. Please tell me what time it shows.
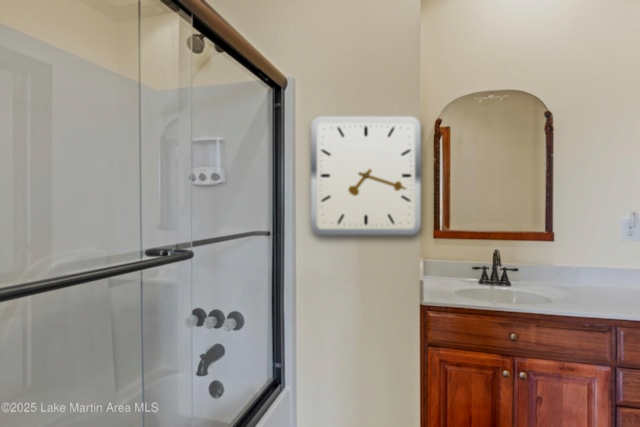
7:18
